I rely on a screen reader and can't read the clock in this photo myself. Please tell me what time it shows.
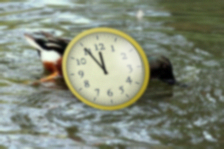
11:55
